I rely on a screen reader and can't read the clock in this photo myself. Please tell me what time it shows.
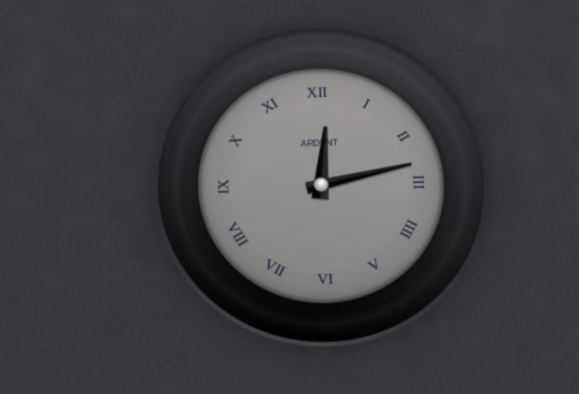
12:13
